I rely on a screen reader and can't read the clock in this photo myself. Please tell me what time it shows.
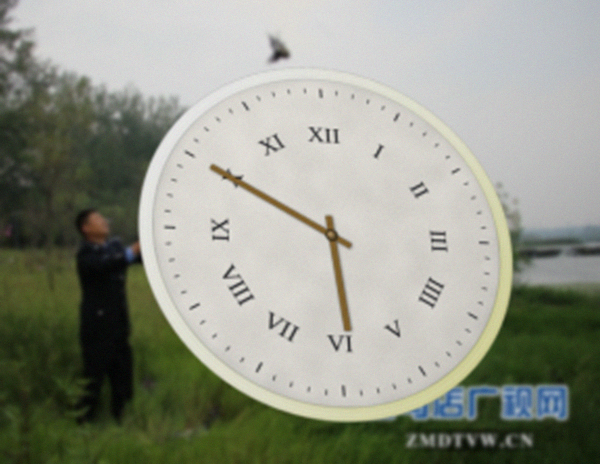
5:50
